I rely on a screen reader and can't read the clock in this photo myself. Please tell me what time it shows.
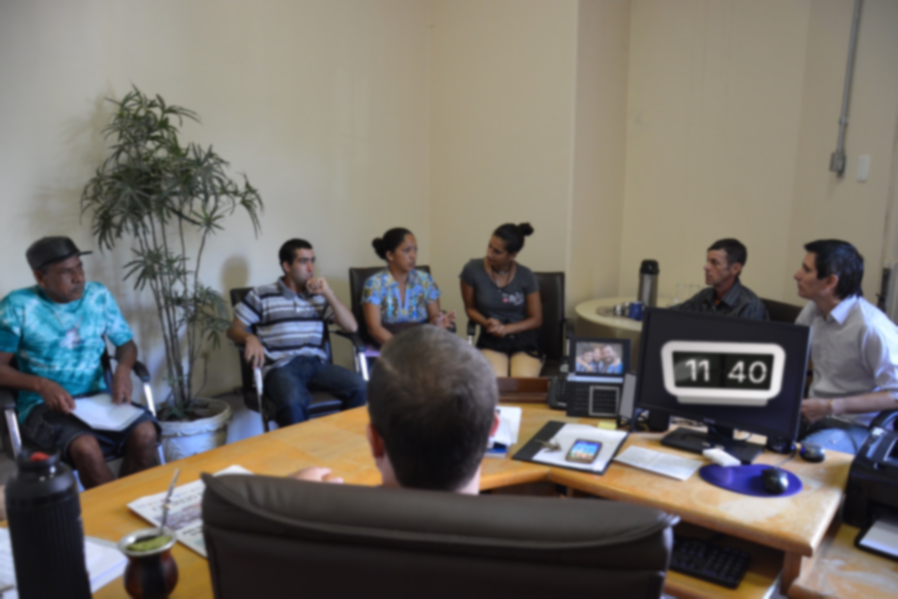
11:40
